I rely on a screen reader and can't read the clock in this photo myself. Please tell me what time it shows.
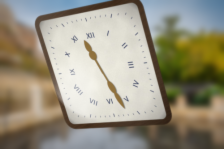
11:27
